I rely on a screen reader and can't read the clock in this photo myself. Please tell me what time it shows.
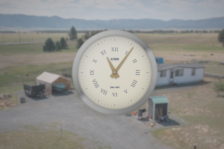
11:06
